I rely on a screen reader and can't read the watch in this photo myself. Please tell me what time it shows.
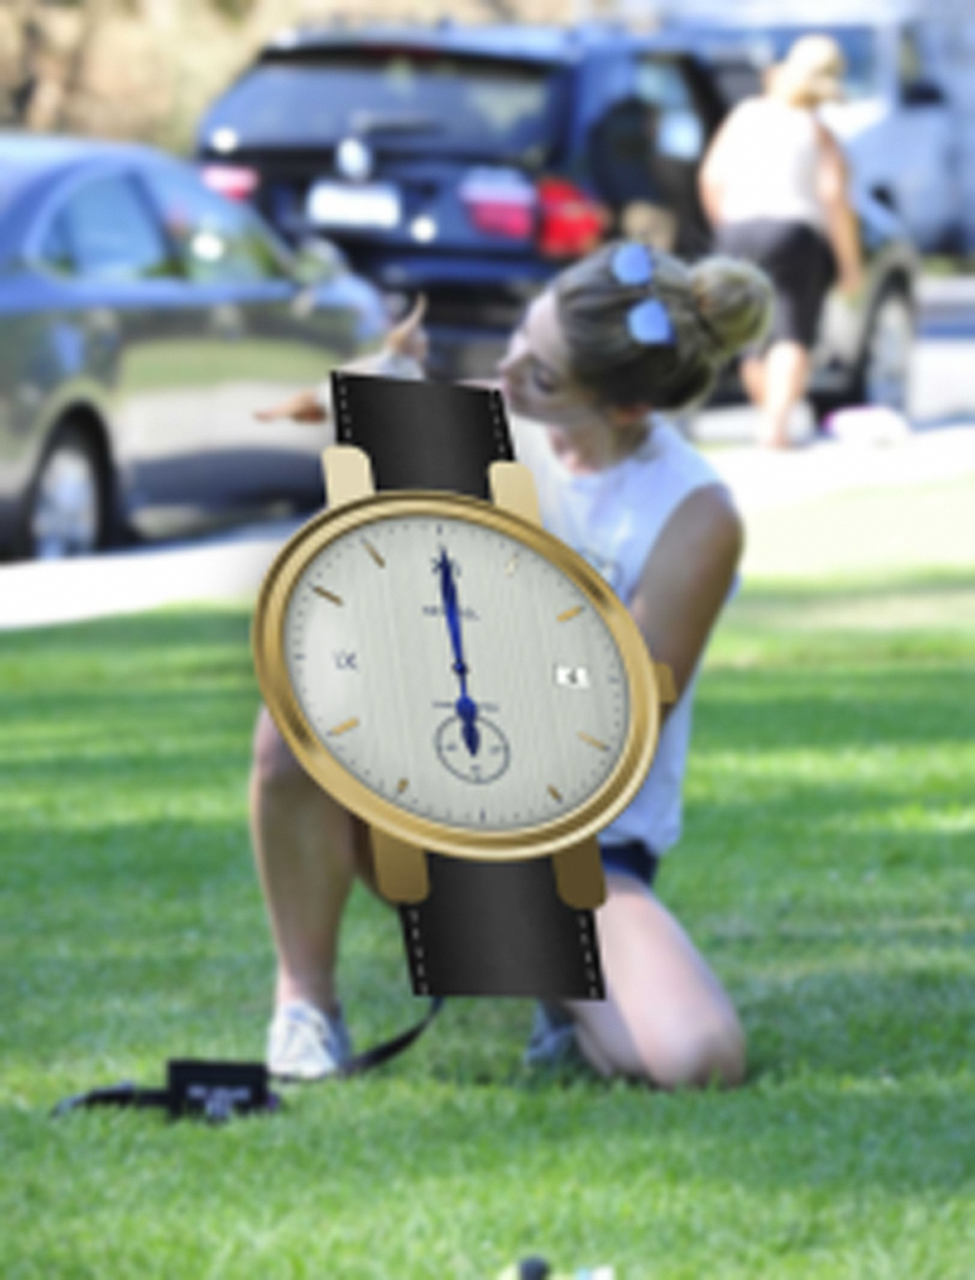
6:00
